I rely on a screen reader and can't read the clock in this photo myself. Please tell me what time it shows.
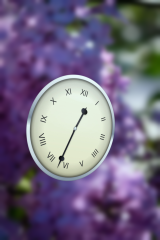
12:32
